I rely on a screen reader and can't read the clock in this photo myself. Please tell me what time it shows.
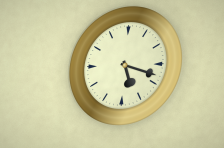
5:18
